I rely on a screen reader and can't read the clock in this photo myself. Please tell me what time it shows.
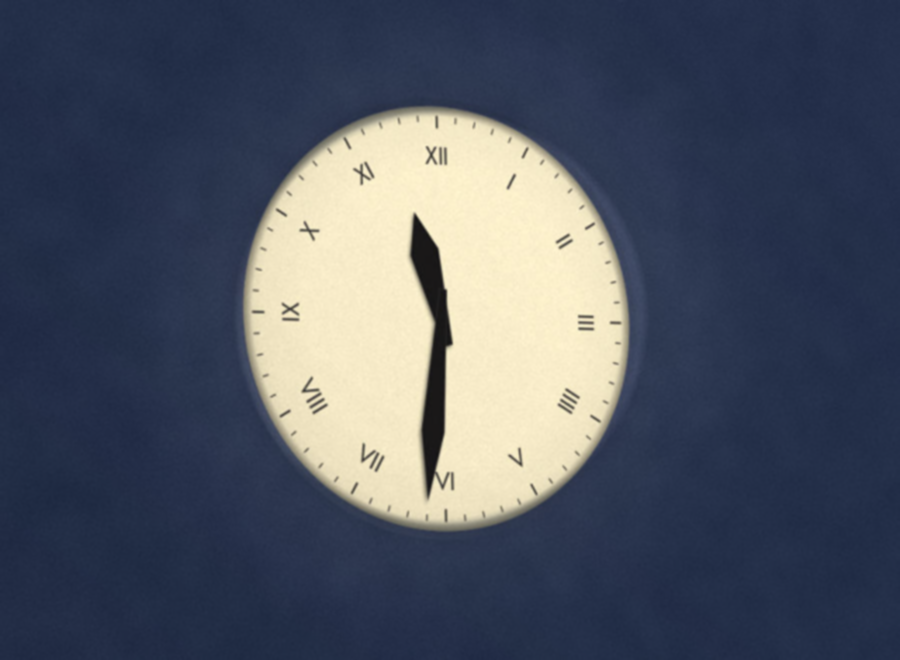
11:31
